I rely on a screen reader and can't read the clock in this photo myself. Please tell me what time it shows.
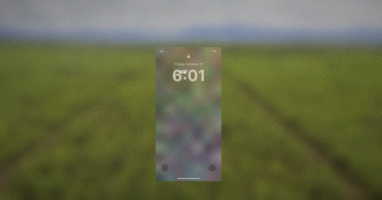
6:01
